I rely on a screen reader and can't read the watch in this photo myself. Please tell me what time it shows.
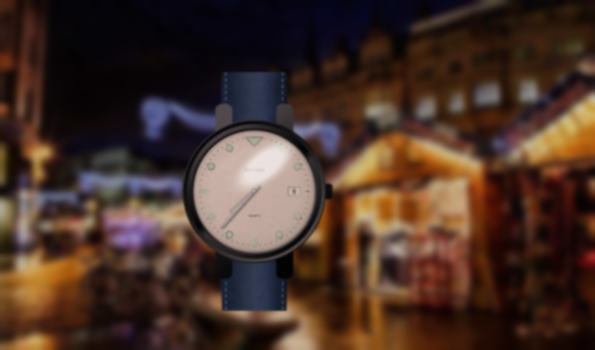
7:37
